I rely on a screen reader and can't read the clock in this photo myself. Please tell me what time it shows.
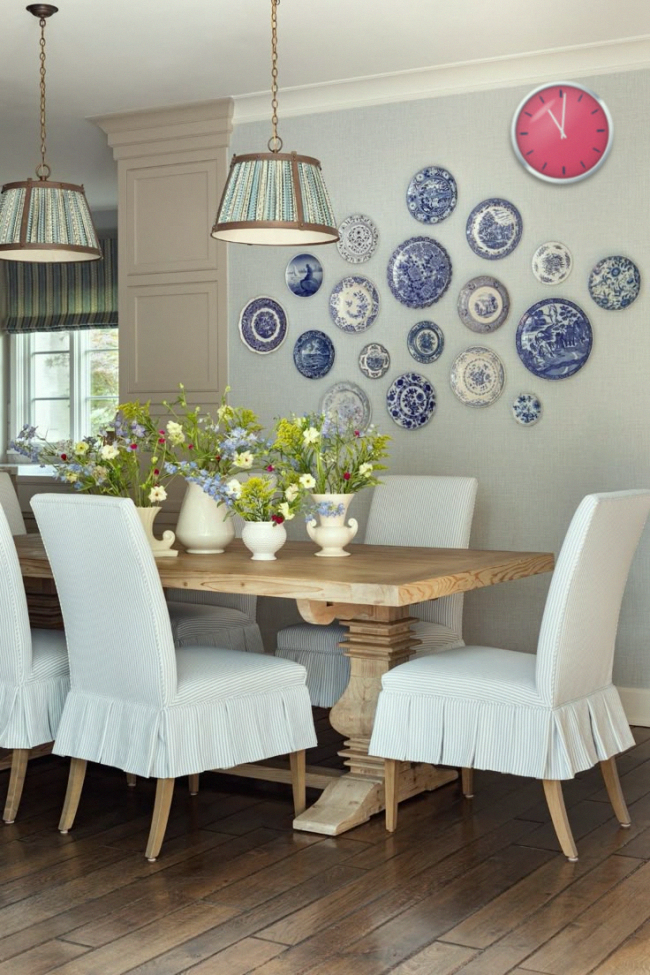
11:01
